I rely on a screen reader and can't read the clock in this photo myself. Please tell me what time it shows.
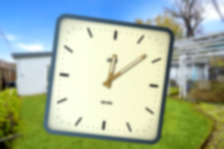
12:08
